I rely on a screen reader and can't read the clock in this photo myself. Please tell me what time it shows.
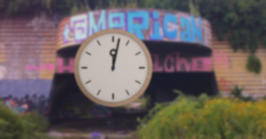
12:02
